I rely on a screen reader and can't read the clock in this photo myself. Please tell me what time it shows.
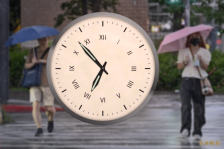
6:53
